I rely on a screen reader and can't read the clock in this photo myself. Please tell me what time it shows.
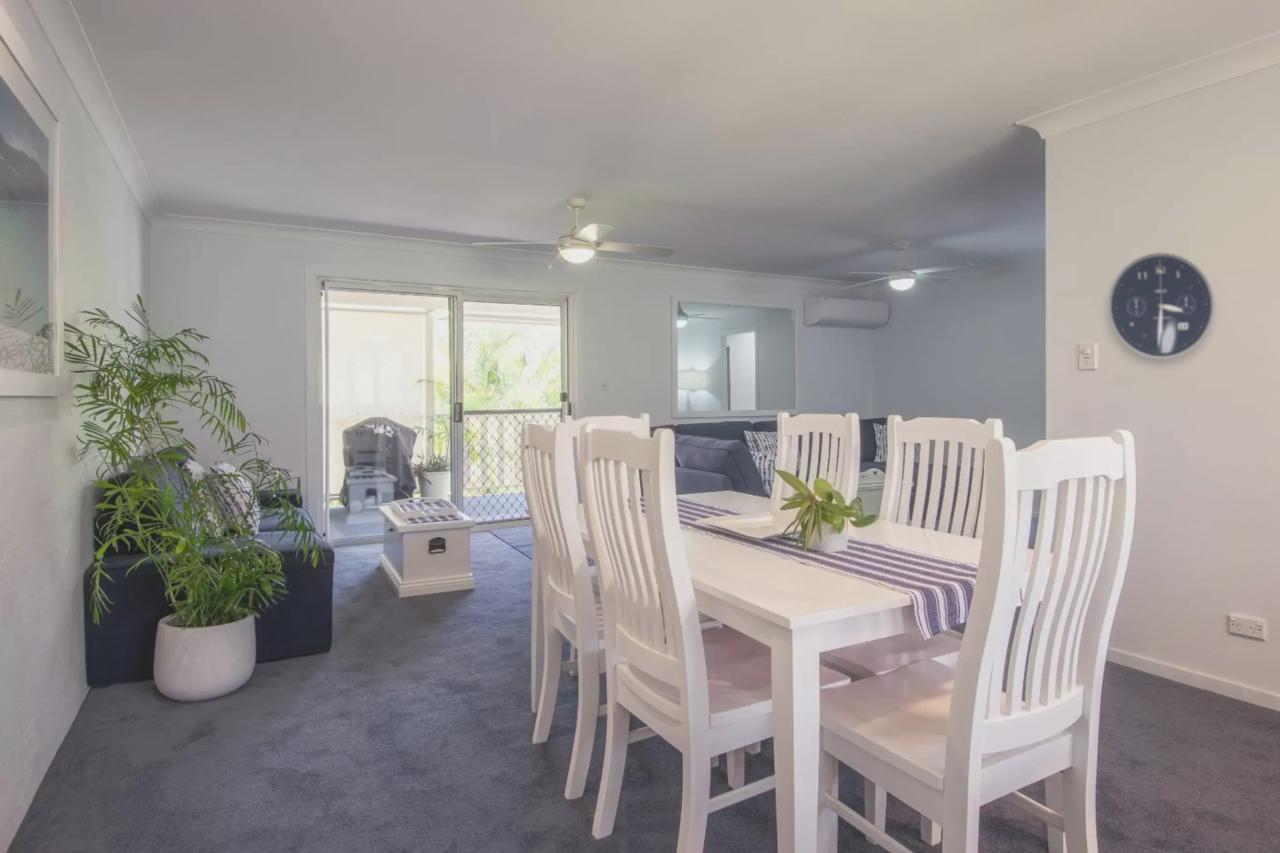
3:31
